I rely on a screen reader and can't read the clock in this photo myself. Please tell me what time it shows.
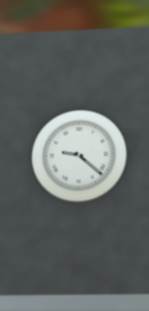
9:22
